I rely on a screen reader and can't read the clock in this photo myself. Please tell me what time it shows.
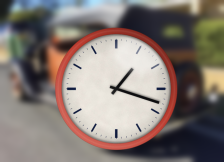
1:18
